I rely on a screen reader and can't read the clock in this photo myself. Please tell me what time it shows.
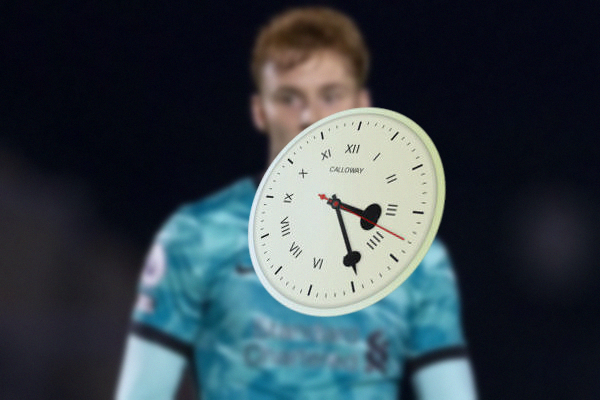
3:24:18
